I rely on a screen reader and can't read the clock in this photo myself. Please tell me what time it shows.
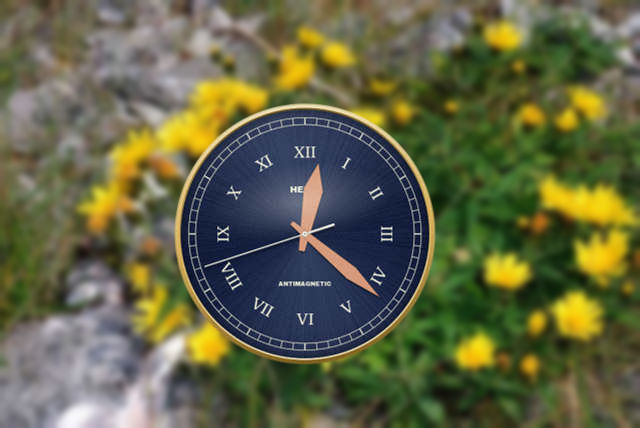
12:21:42
